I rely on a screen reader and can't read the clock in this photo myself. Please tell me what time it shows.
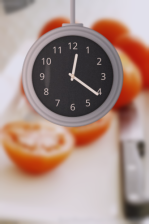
12:21
